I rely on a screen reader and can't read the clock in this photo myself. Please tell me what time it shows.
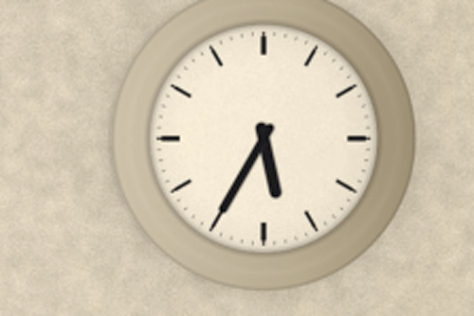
5:35
